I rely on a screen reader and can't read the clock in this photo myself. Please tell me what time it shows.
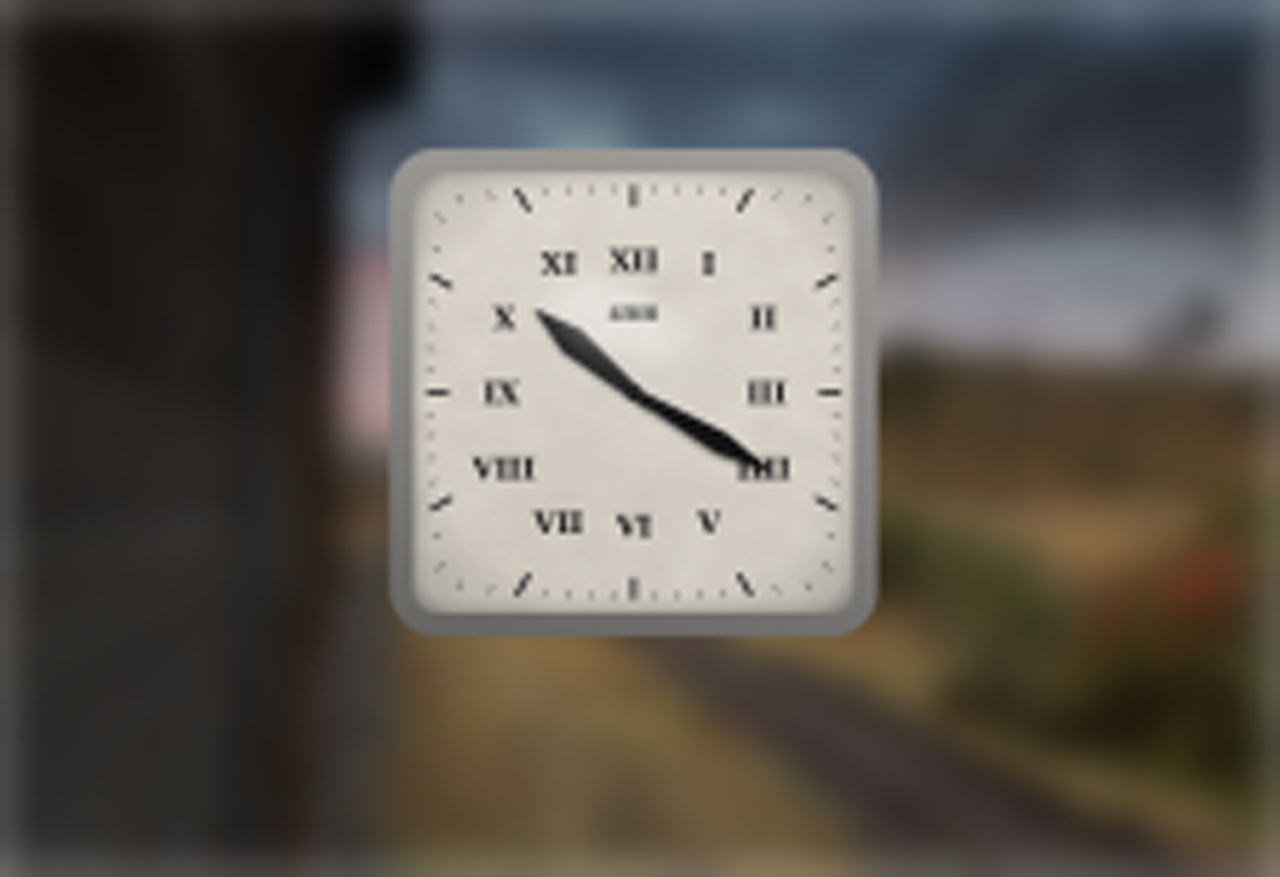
10:20
